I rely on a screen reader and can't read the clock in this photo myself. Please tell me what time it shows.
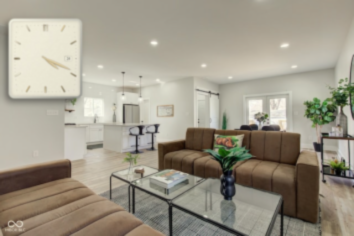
4:19
